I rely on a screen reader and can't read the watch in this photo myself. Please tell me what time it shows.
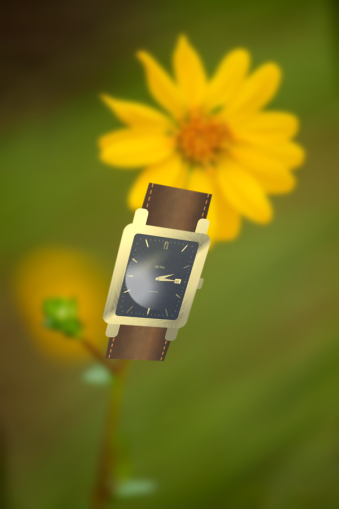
2:15
